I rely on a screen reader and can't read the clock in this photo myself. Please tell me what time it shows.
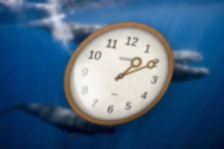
1:10
